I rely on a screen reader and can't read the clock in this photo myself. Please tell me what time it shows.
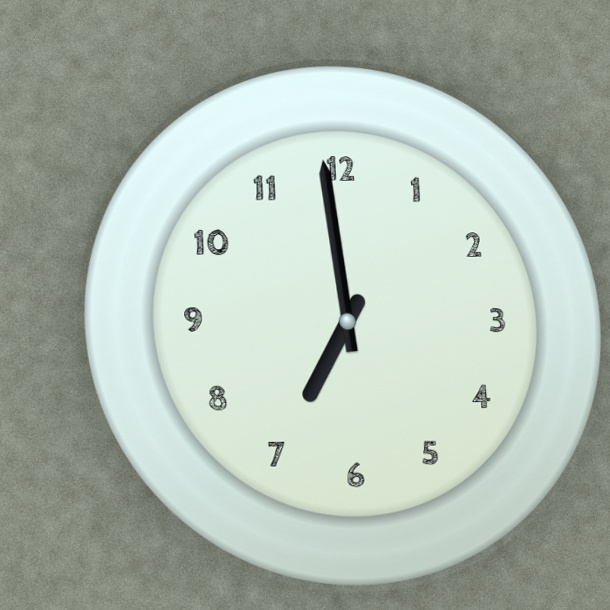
6:59
